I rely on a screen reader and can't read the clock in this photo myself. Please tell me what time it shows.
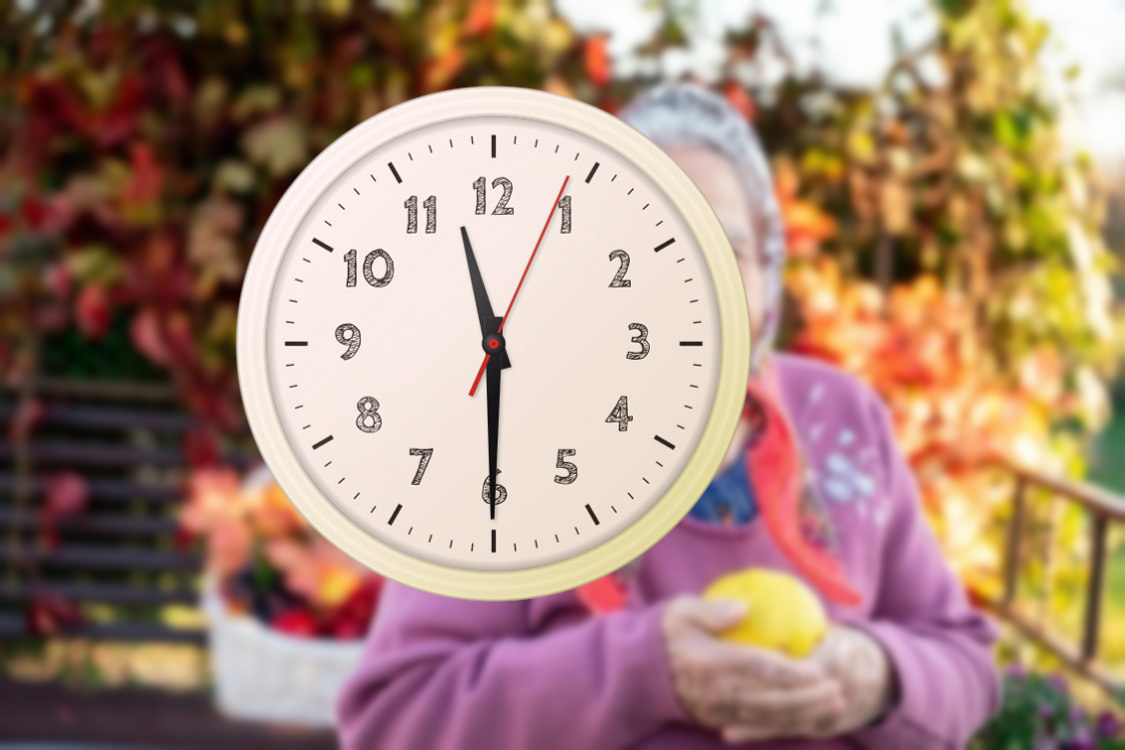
11:30:04
